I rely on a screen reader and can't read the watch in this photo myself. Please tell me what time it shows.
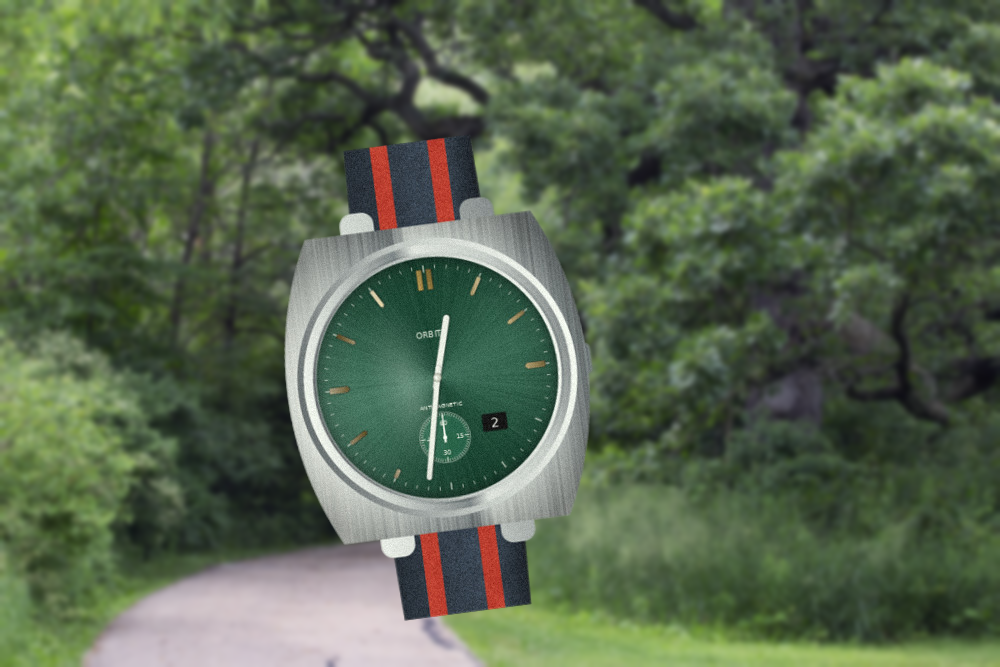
12:32
